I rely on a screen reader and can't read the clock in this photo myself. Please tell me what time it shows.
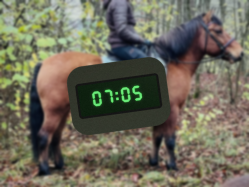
7:05
